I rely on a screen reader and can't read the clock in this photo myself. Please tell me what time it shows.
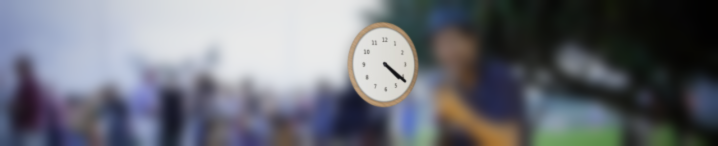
4:21
